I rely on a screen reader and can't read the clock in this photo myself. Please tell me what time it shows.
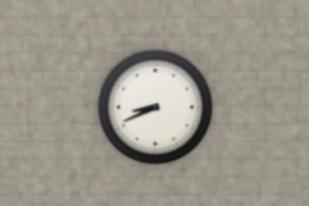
8:41
